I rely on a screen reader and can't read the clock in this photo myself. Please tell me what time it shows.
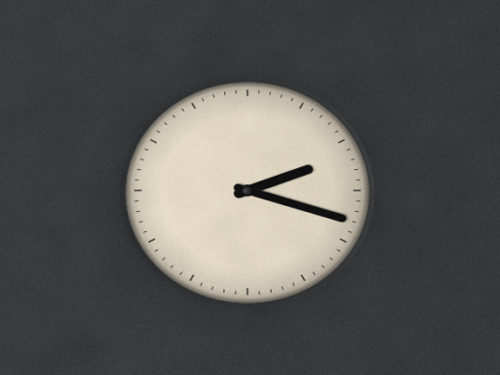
2:18
